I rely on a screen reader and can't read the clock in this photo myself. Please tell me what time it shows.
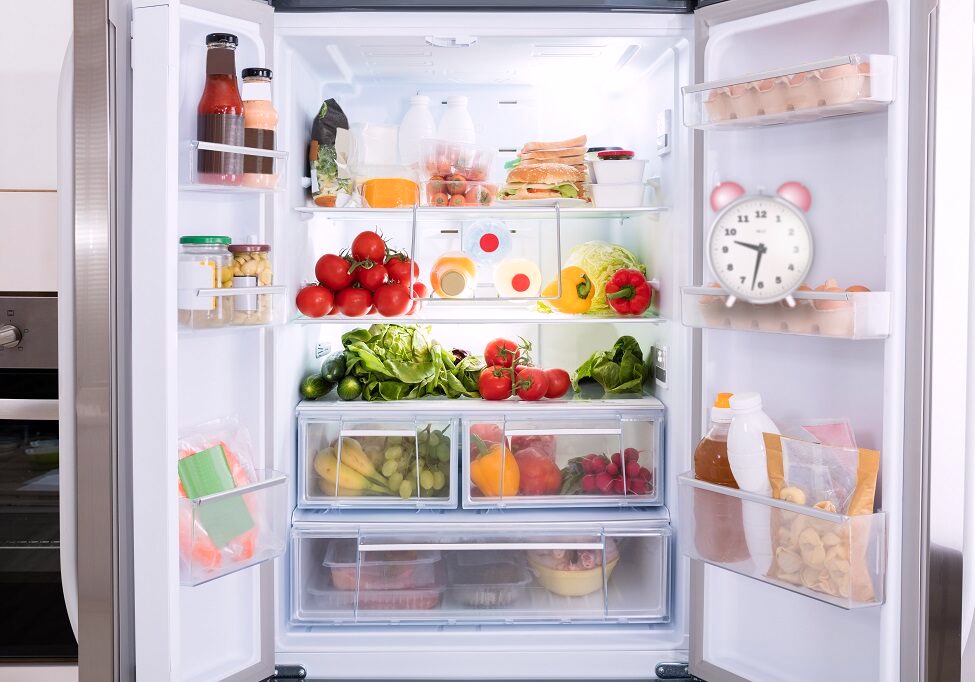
9:32
